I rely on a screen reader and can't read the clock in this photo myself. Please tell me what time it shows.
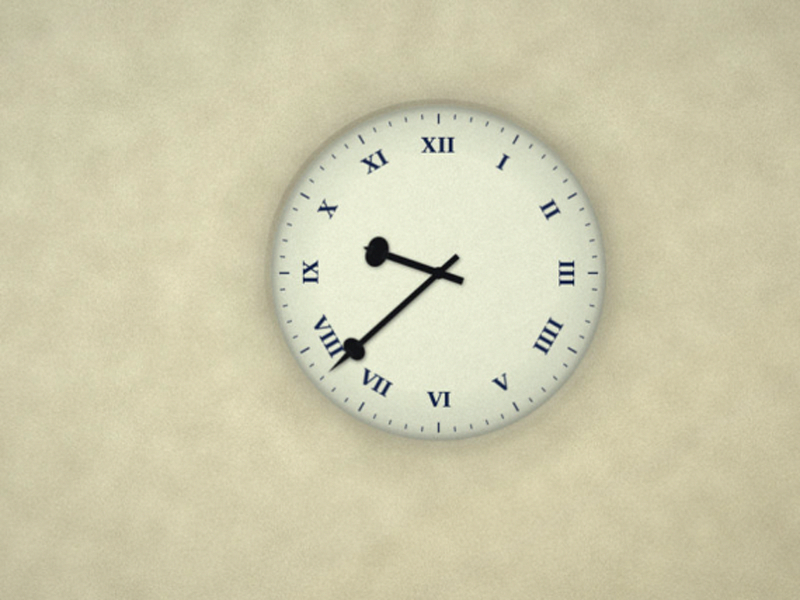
9:38
